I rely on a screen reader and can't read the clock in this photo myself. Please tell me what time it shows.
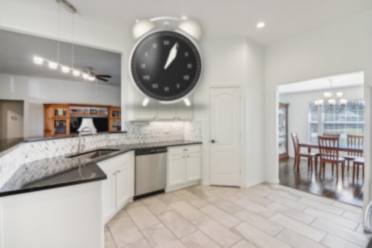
1:04
